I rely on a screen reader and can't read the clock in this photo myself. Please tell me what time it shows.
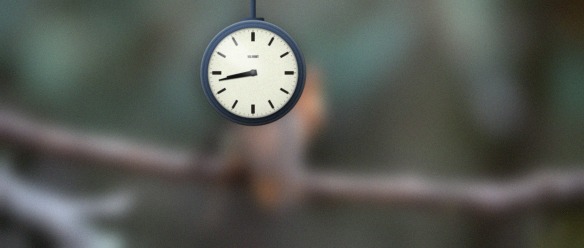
8:43
